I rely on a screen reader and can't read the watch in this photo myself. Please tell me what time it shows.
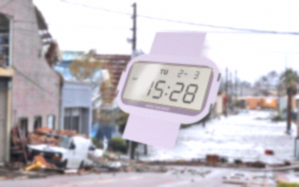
15:28
